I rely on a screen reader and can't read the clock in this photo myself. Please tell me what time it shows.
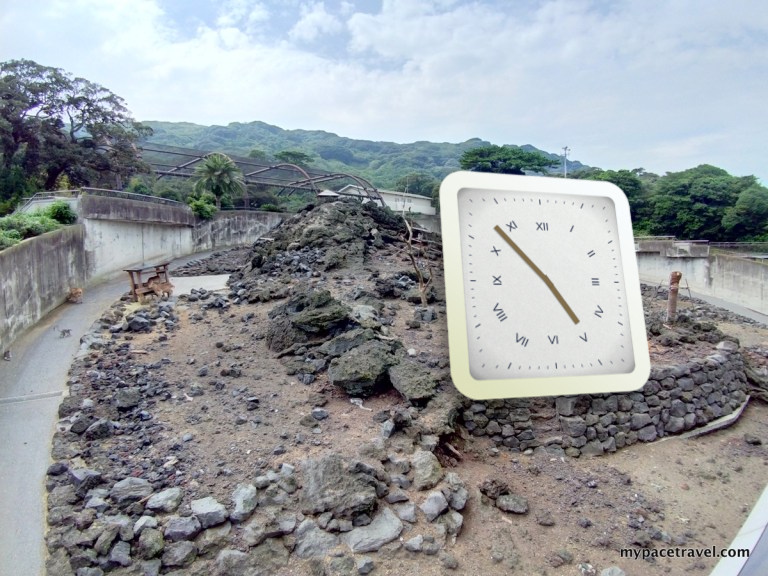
4:53
